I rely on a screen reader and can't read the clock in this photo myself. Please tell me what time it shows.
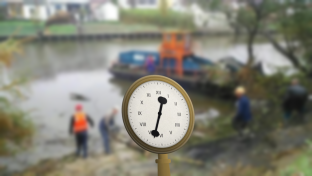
12:33
